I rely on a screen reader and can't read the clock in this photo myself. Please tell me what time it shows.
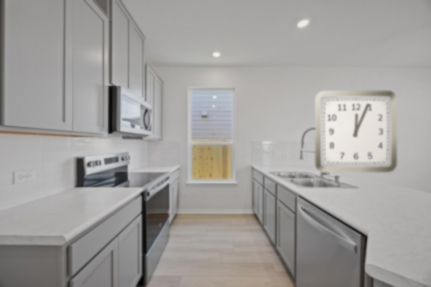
12:04
